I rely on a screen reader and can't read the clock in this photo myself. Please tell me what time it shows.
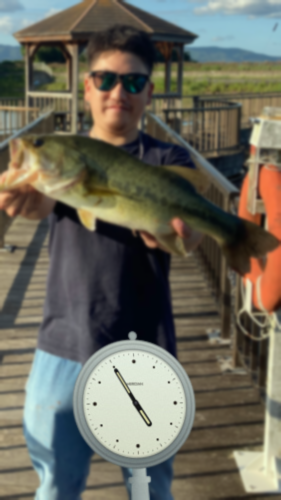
4:55
